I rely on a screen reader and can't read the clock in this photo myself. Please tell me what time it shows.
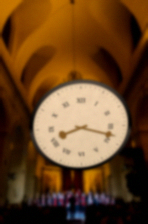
8:18
